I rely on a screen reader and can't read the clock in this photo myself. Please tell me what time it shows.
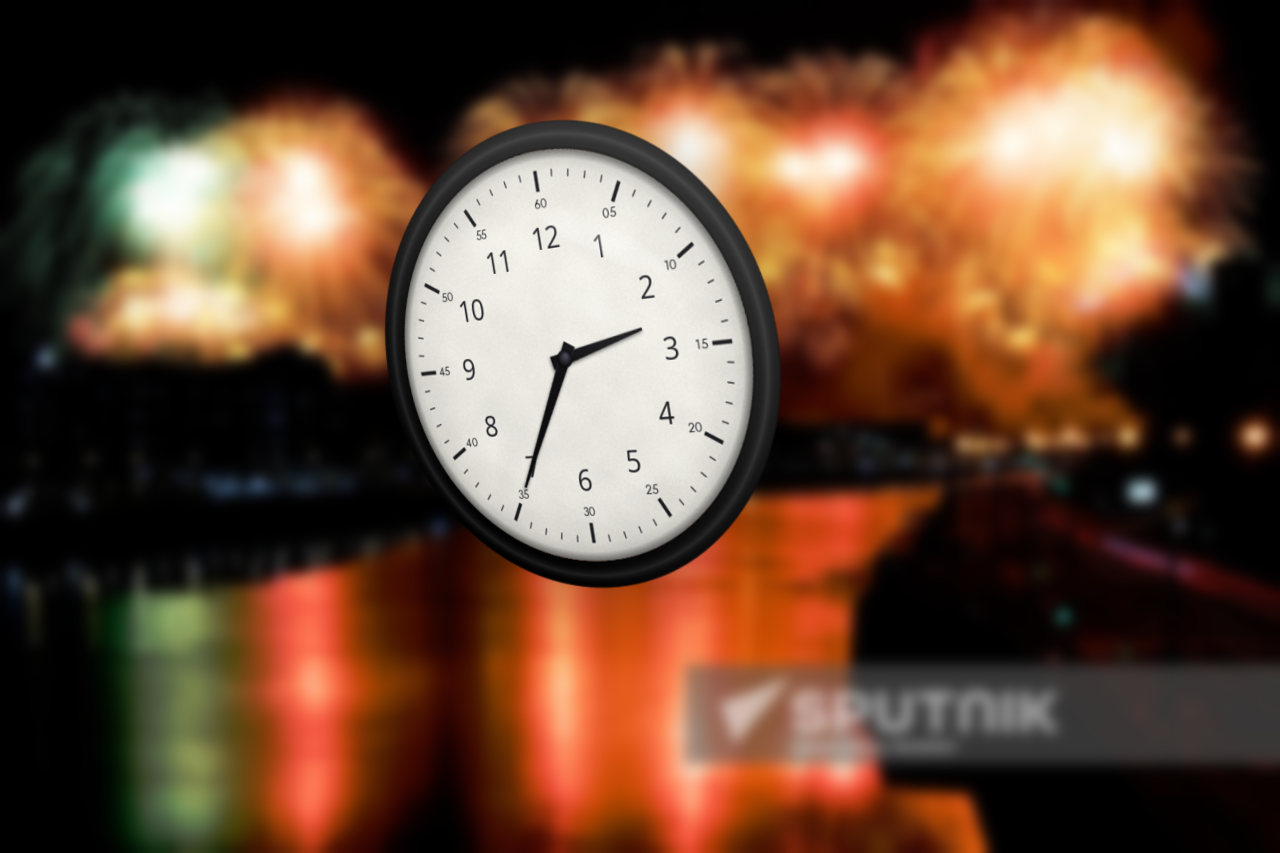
2:35
